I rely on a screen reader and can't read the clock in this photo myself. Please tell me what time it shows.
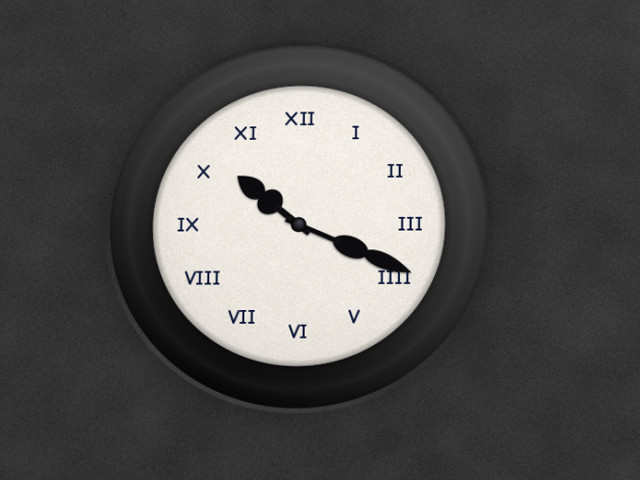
10:19
